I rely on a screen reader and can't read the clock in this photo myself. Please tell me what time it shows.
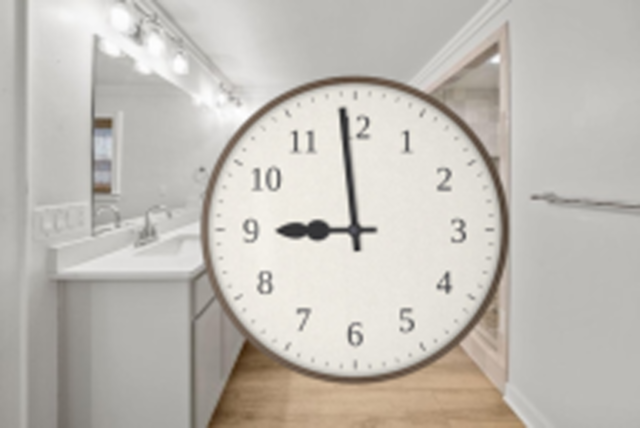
8:59
